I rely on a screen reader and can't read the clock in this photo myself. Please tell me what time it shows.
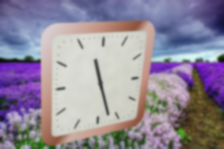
11:27
